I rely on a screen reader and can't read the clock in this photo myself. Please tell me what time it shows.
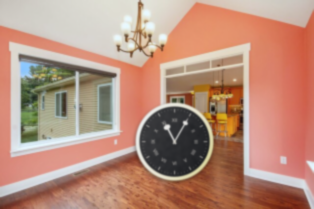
11:05
